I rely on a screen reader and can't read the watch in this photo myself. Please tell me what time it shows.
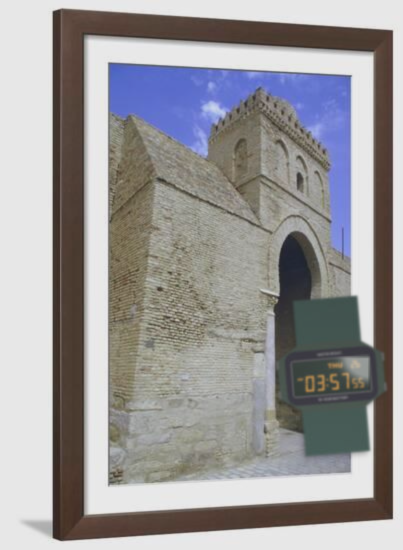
3:57
